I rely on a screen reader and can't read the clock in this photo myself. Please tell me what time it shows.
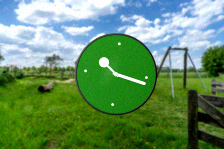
10:17
